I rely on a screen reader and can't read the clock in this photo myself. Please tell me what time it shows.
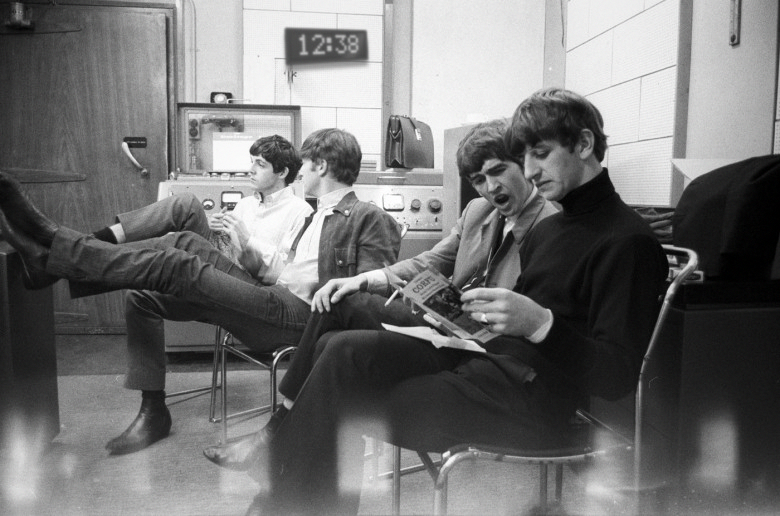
12:38
